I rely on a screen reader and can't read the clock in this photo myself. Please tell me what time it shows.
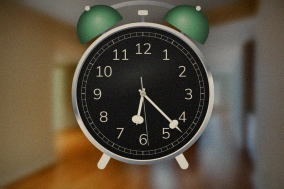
6:22:29
